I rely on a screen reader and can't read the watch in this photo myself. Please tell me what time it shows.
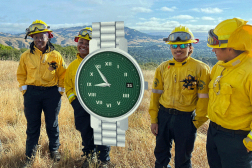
8:54
